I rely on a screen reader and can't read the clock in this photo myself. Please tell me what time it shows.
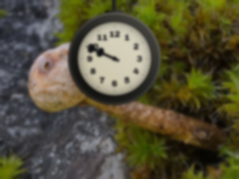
9:49
